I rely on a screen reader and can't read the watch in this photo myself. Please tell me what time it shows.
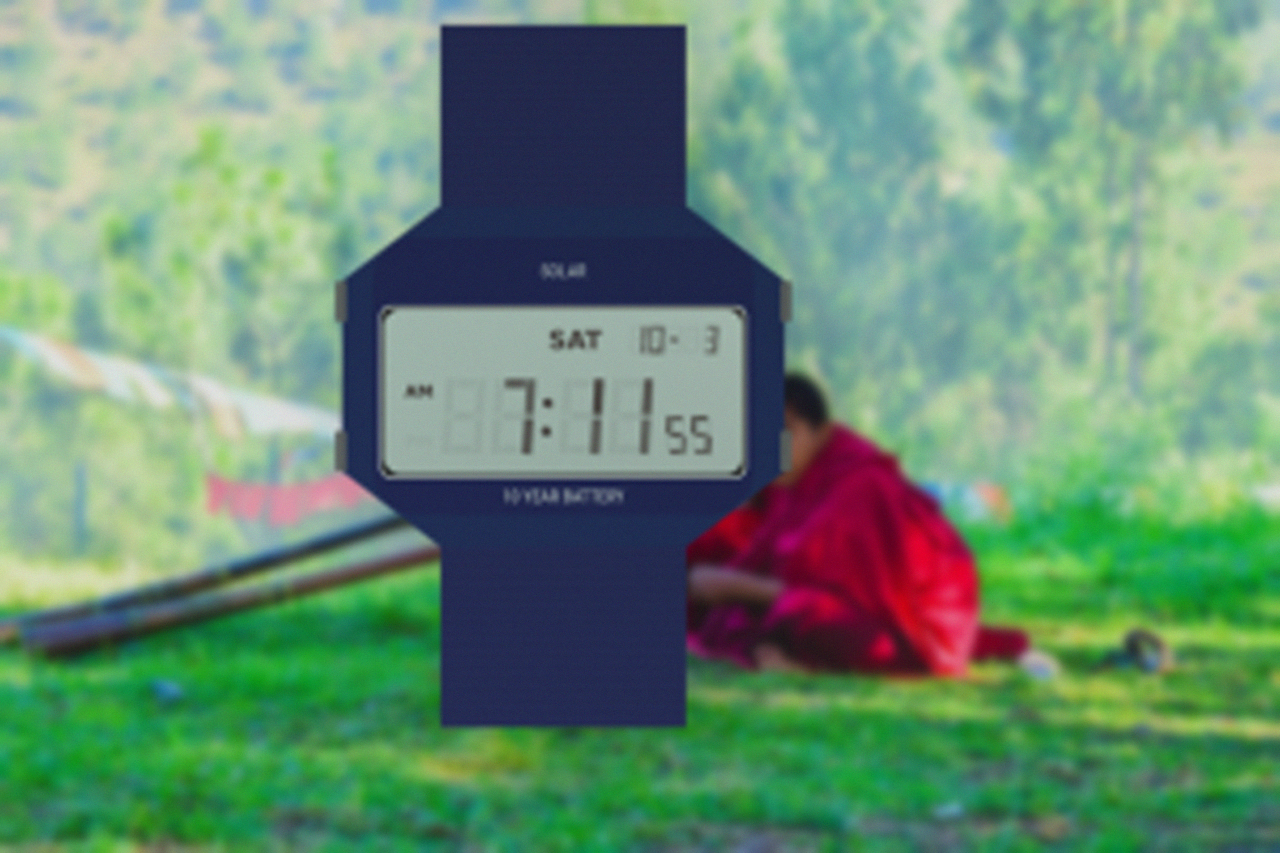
7:11:55
